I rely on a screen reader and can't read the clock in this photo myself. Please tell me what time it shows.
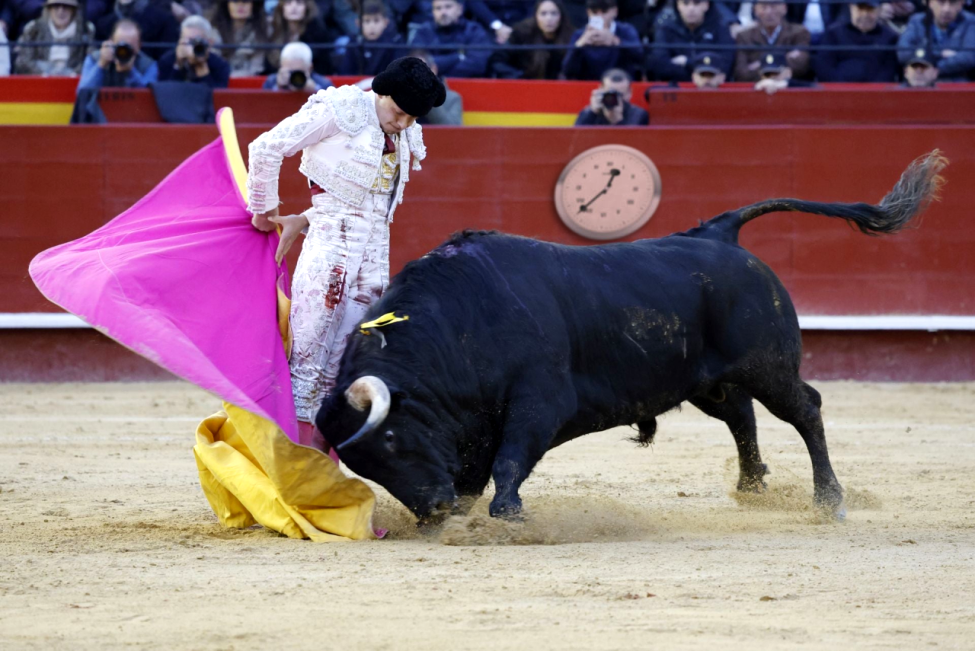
12:37
